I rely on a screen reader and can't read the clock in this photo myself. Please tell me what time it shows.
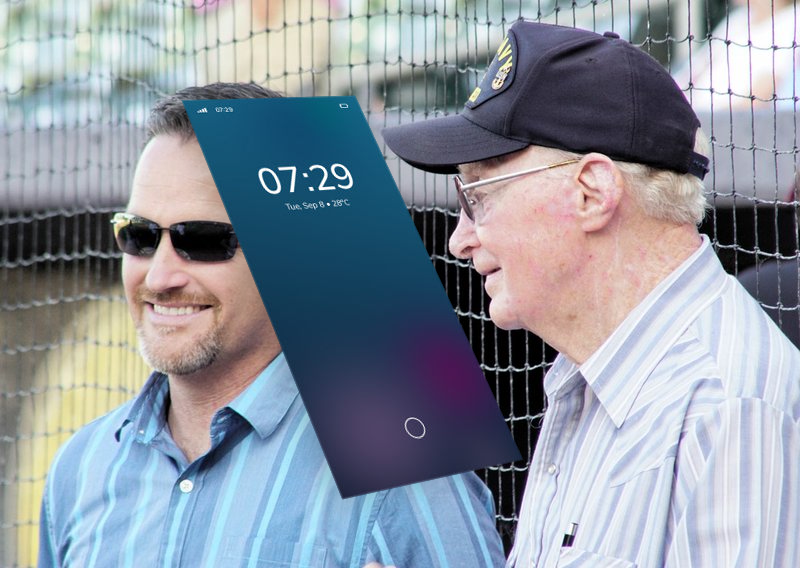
7:29
